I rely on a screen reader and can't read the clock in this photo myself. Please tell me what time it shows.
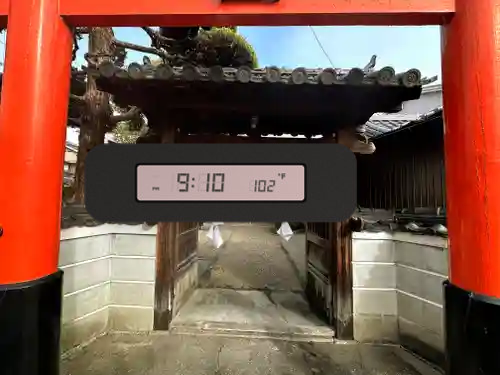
9:10
